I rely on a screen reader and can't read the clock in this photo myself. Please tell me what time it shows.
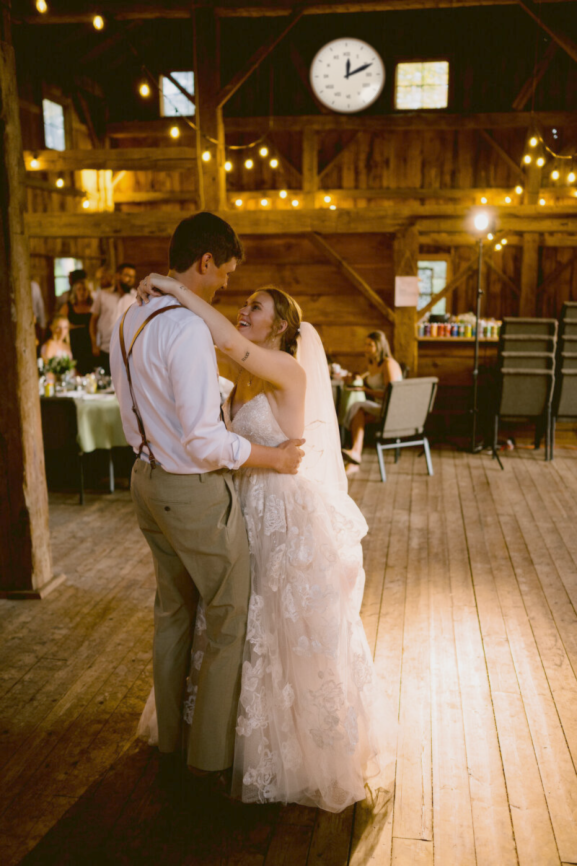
12:11
